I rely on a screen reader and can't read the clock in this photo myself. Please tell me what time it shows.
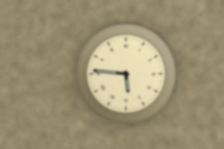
5:46
